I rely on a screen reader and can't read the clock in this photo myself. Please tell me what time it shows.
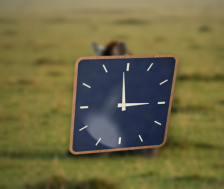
2:59
